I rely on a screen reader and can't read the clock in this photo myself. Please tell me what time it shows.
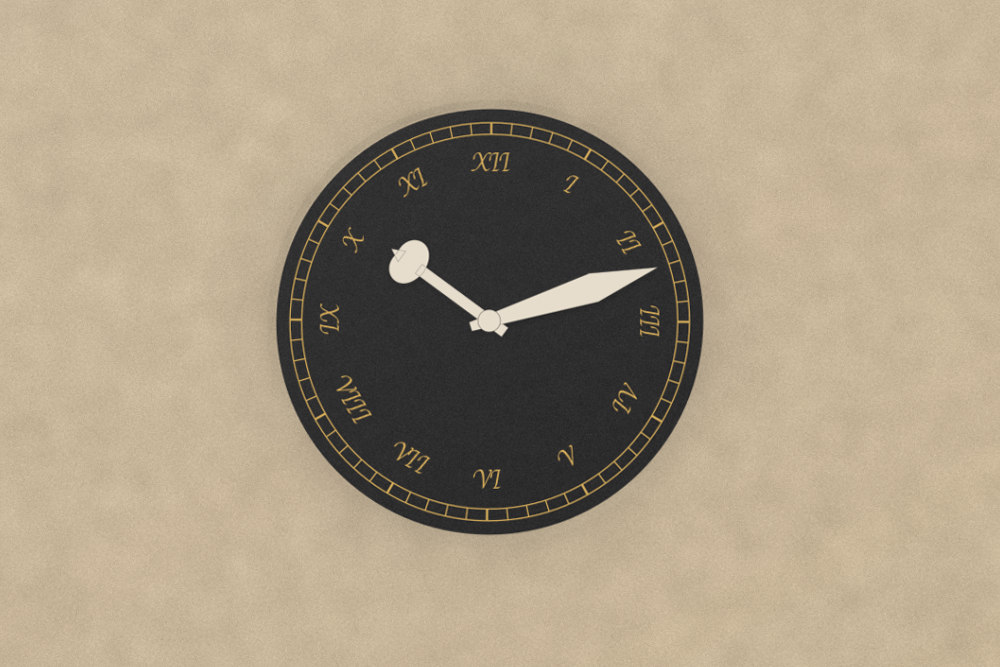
10:12
